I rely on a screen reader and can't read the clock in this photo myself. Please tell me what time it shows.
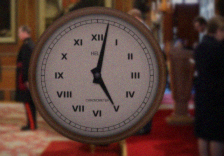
5:02
